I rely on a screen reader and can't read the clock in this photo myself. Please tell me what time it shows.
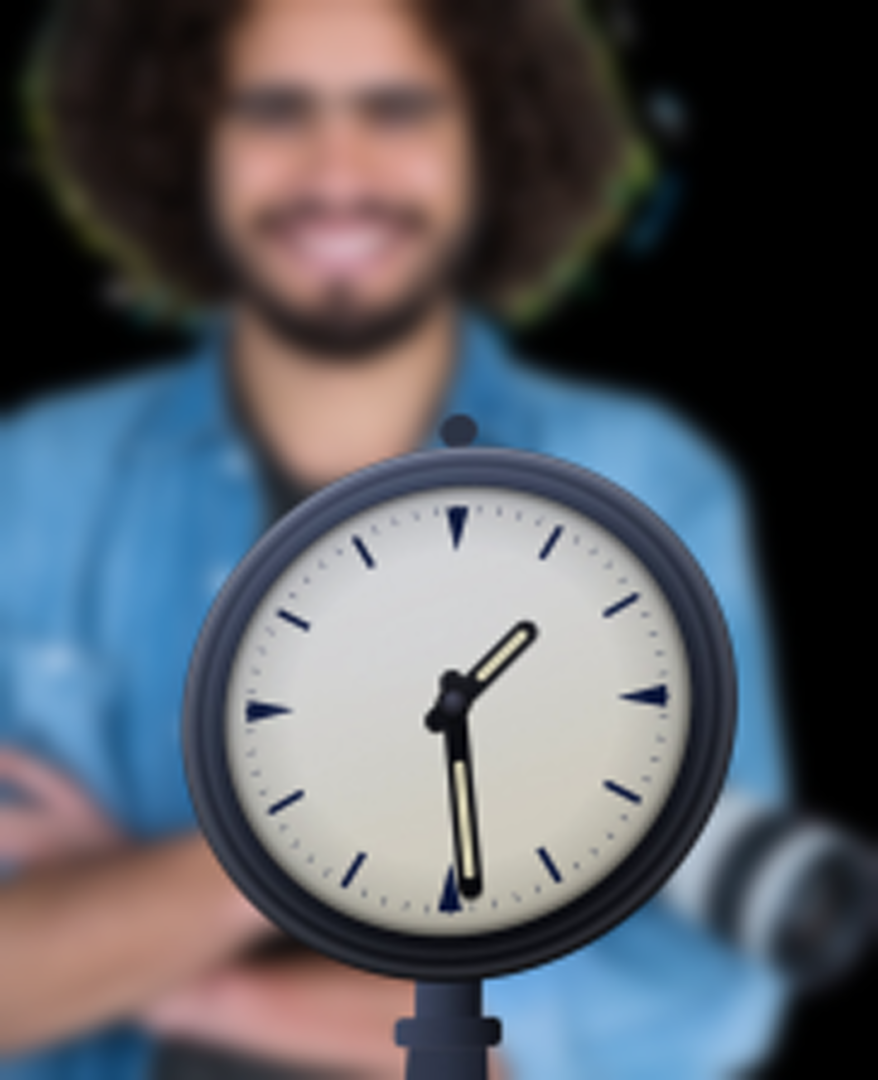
1:29
